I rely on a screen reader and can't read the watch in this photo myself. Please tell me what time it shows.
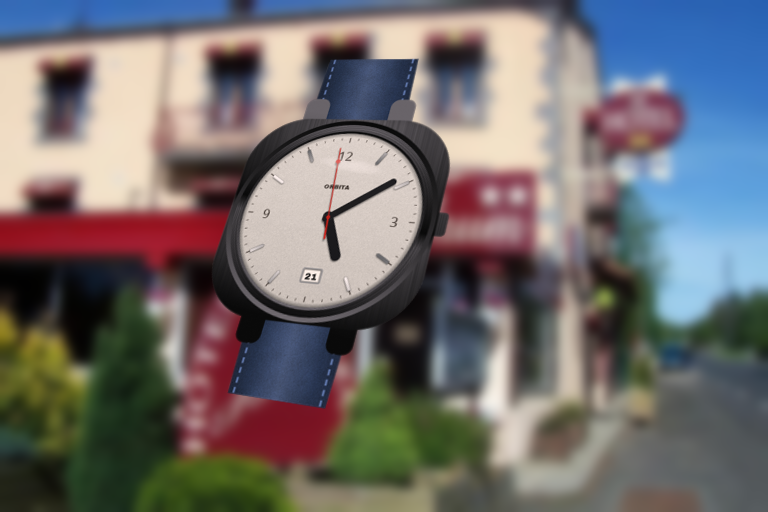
5:08:59
